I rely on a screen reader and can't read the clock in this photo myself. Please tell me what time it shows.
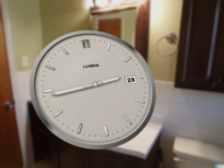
2:44
